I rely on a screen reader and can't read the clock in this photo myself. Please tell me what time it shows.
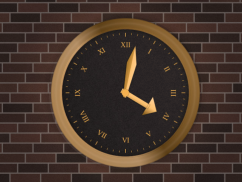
4:02
